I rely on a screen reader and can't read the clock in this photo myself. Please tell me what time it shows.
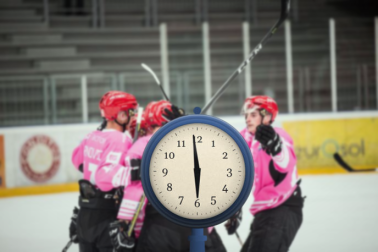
5:59
